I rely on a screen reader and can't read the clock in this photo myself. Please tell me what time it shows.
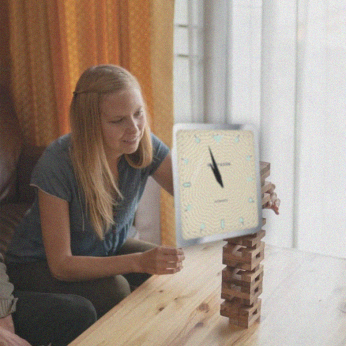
10:57
